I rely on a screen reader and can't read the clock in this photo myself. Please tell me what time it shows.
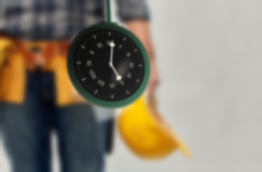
5:01
